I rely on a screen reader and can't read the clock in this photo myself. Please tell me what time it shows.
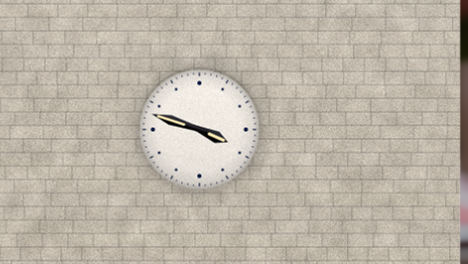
3:48
